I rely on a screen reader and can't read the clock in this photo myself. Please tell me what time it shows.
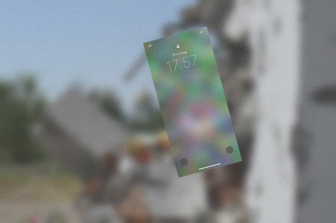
17:57
